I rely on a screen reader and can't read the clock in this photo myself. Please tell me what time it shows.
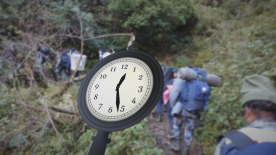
12:27
